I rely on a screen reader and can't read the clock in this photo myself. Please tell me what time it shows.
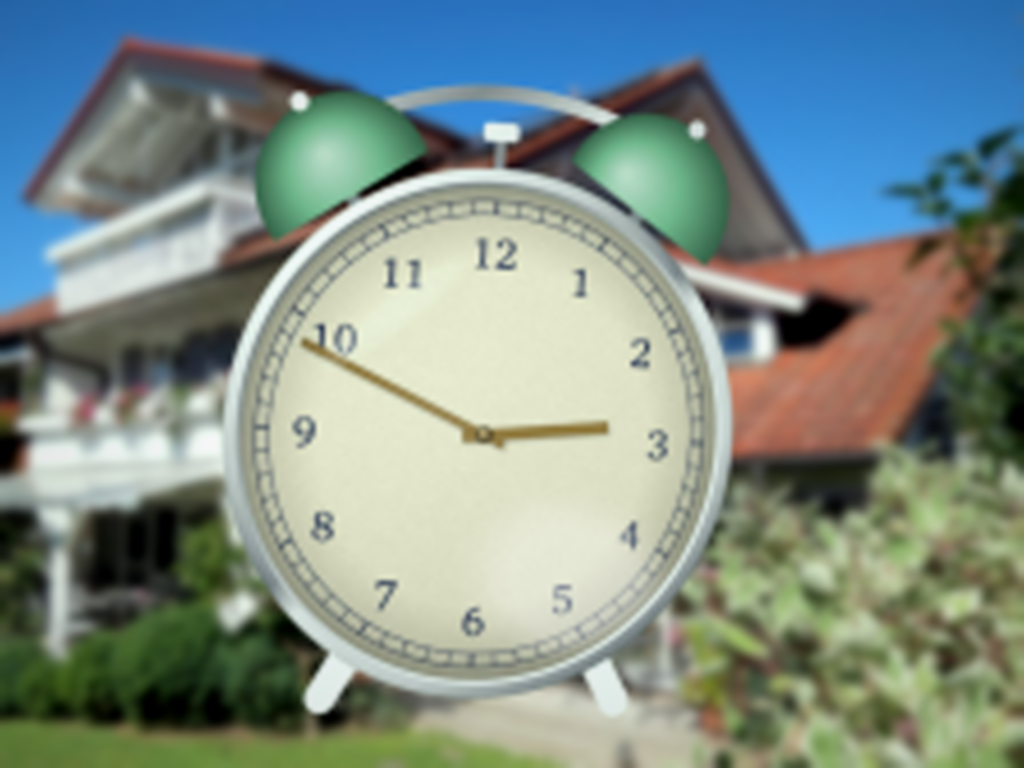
2:49
